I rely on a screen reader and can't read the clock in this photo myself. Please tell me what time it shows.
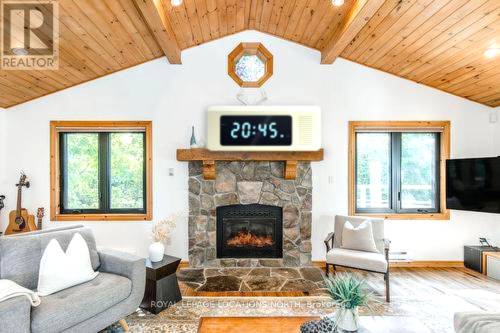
20:45
